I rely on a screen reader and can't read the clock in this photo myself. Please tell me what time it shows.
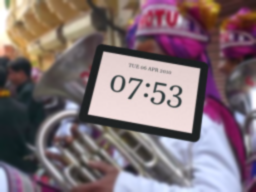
7:53
